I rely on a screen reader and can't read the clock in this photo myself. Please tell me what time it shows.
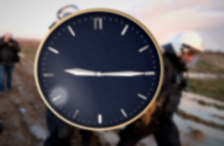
9:15
